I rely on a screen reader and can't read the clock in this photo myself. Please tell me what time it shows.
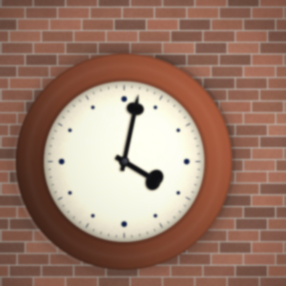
4:02
